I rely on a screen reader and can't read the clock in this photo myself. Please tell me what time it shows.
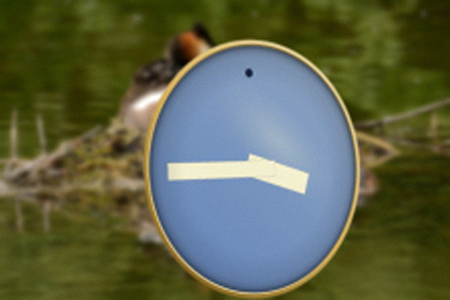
3:46
